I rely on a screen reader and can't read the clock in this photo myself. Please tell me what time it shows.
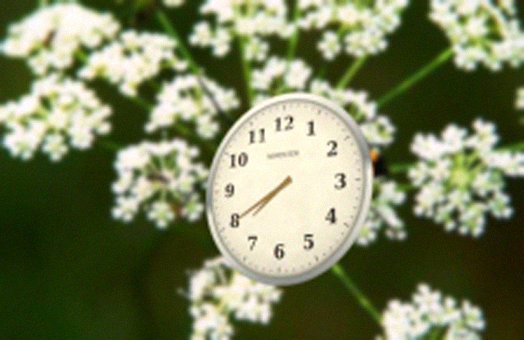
7:40
